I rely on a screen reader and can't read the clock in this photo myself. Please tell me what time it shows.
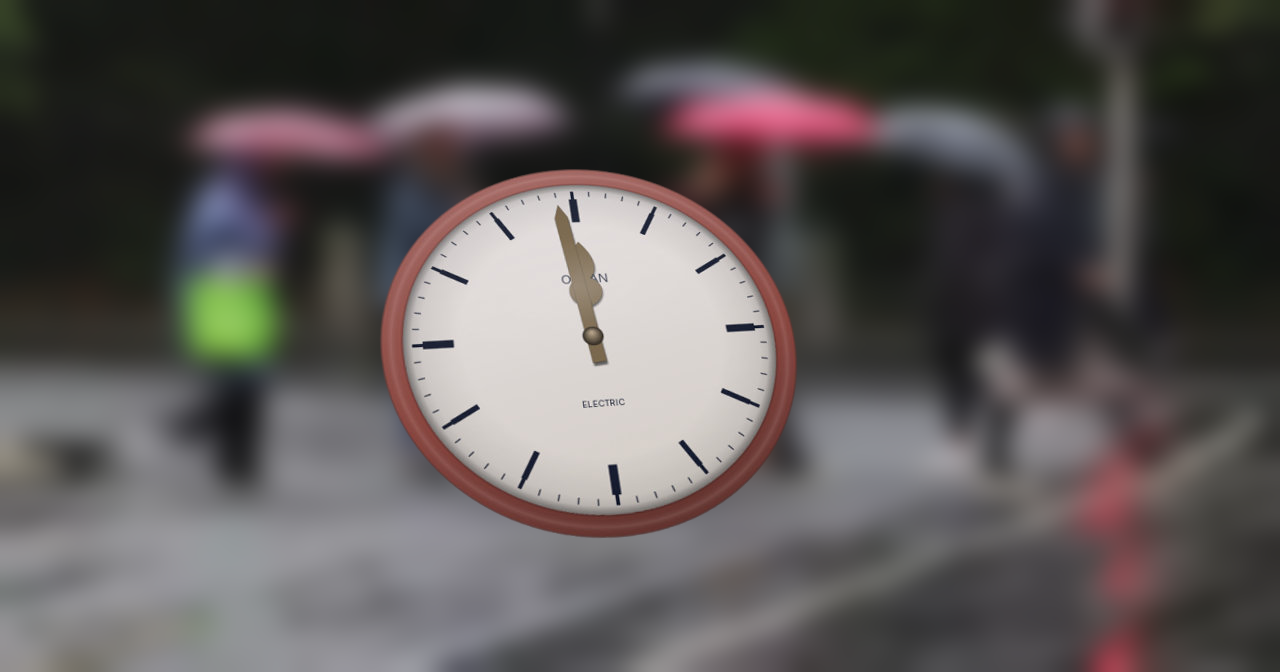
11:59
